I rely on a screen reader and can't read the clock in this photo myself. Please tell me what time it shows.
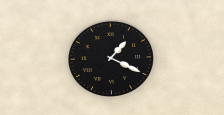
1:20
